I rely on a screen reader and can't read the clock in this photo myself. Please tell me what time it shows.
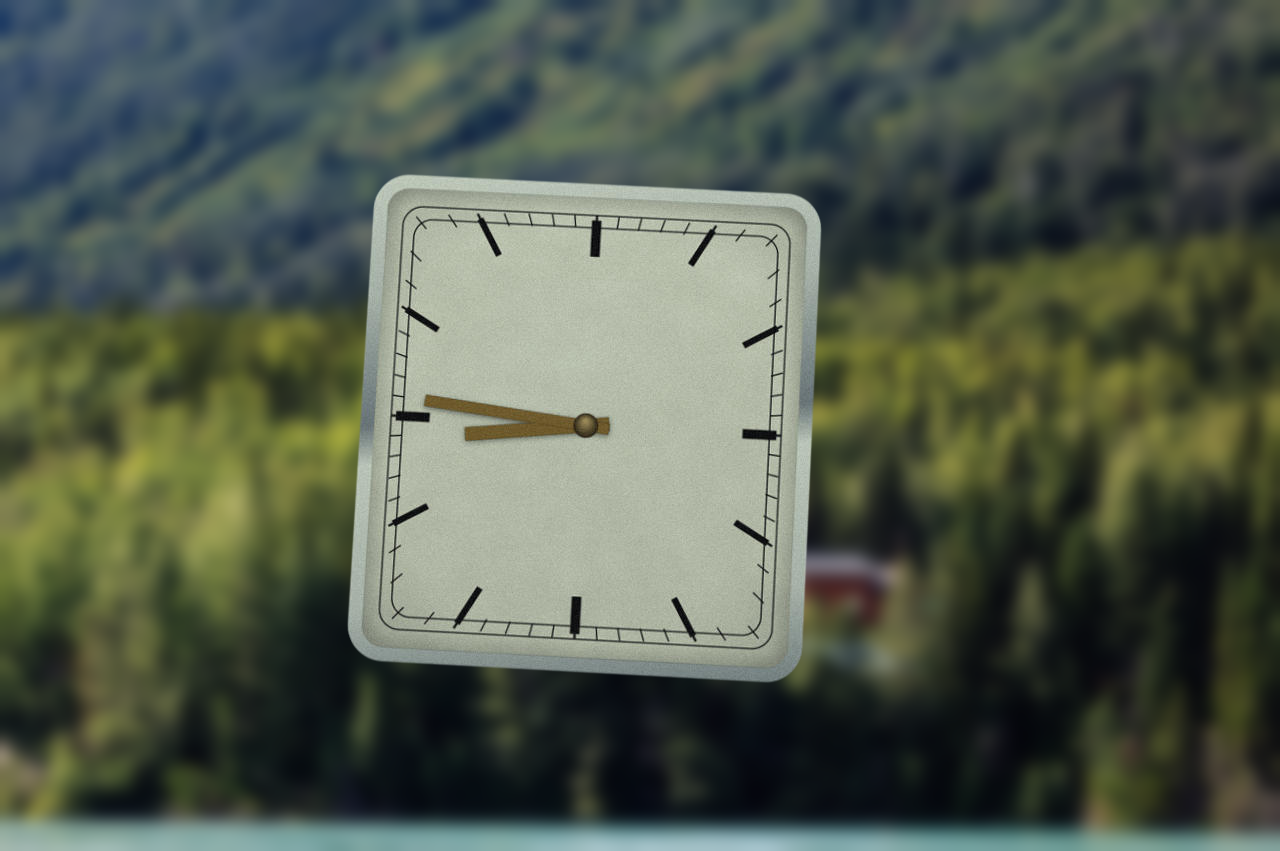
8:46
